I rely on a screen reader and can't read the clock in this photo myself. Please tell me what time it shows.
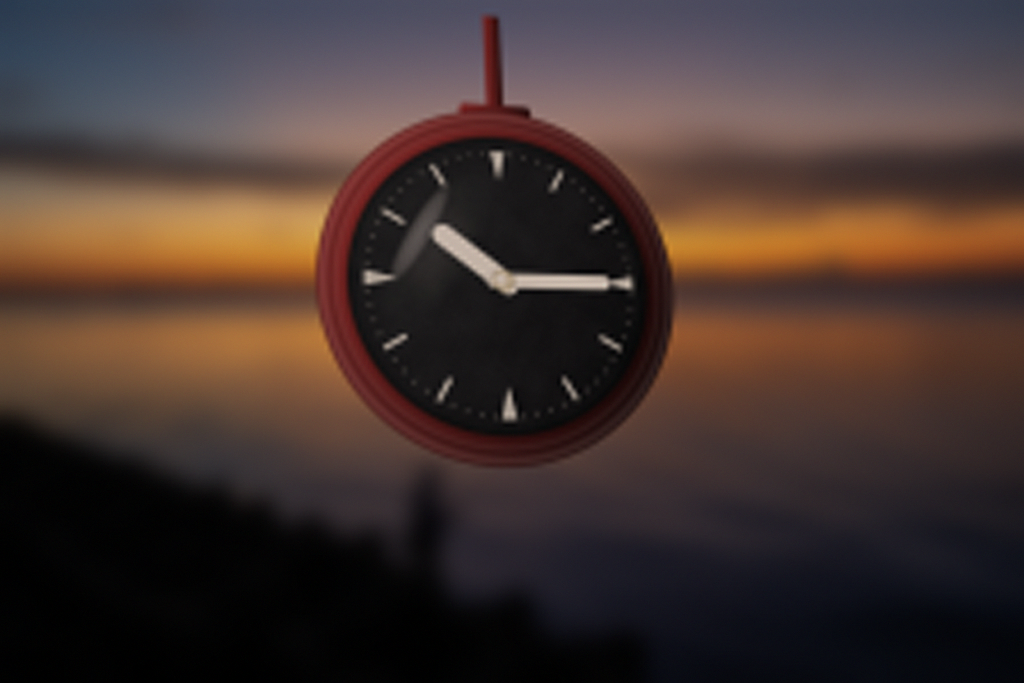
10:15
